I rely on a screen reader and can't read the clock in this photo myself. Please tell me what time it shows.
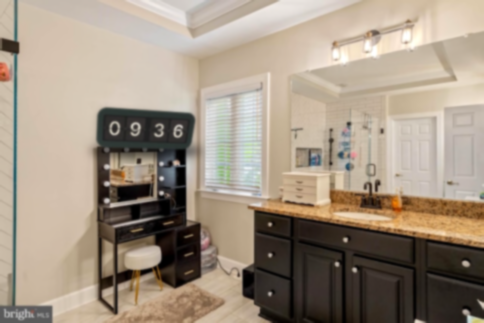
9:36
